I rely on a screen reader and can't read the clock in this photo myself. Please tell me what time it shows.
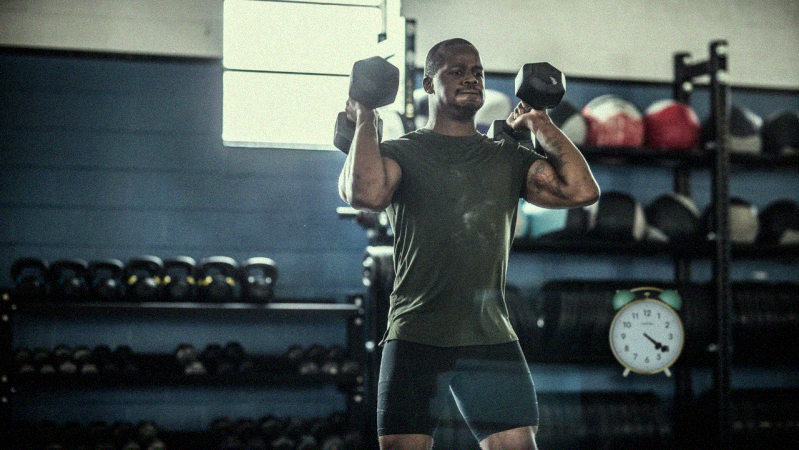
4:21
